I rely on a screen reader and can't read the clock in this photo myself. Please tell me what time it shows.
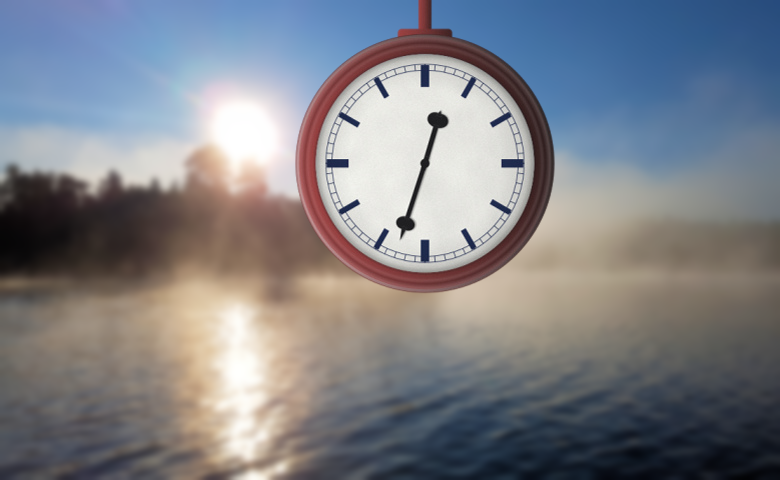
12:33
